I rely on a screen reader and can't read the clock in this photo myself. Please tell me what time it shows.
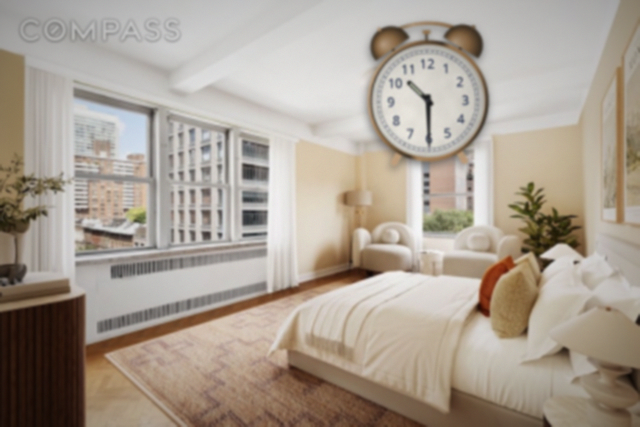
10:30
